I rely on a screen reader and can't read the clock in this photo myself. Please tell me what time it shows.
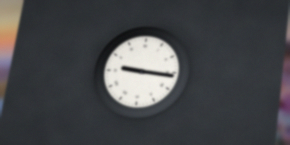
9:16
